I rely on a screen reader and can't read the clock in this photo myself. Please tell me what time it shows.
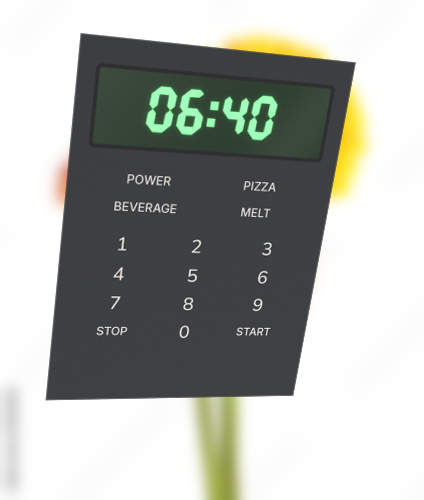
6:40
